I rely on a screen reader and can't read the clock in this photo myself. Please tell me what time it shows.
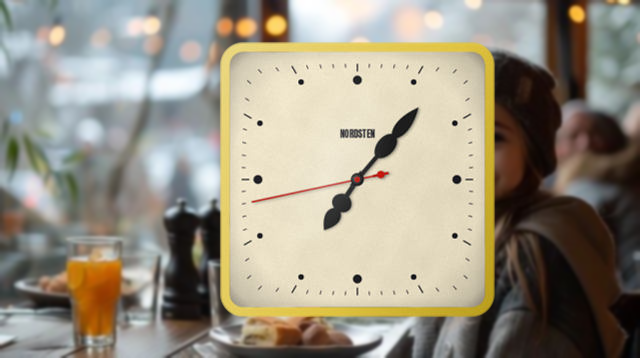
7:06:43
